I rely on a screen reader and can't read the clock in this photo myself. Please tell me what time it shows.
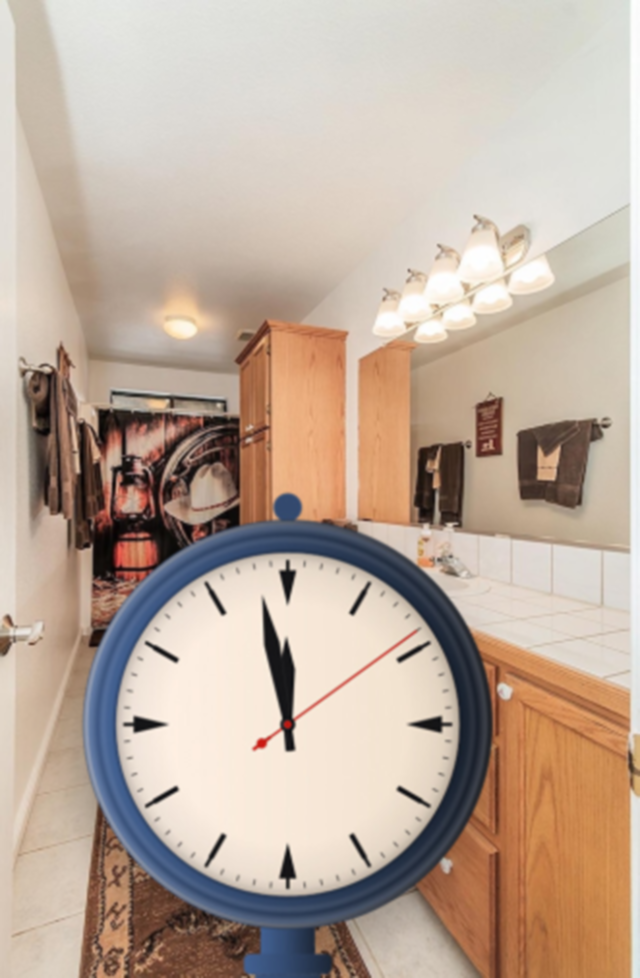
11:58:09
